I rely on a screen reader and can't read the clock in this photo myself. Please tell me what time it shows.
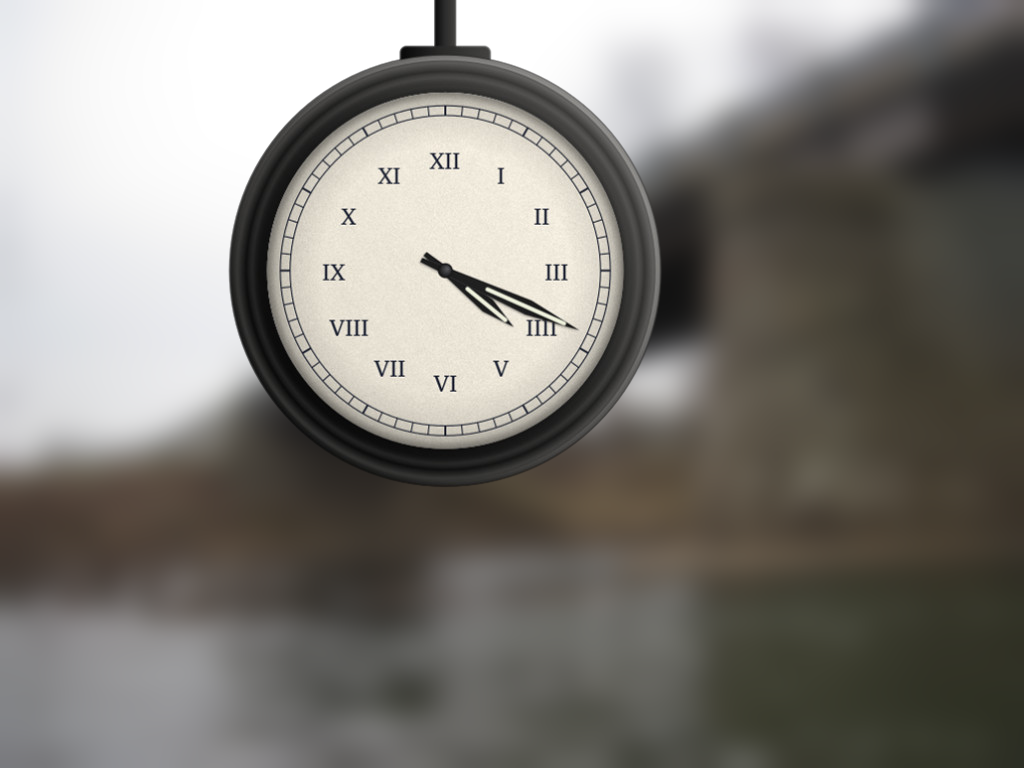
4:19
